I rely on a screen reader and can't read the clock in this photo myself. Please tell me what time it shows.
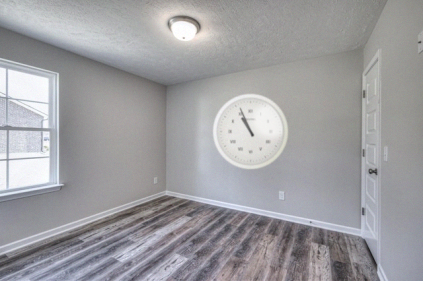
10:56
